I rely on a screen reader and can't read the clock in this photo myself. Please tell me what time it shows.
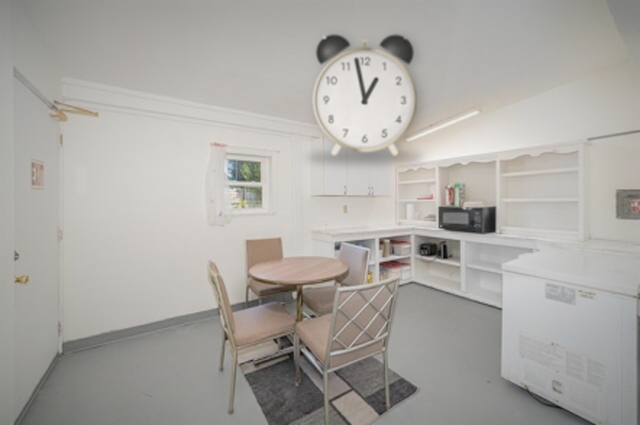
12:58
